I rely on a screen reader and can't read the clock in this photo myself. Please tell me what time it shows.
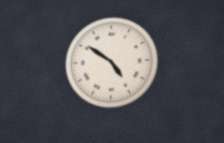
4:51
